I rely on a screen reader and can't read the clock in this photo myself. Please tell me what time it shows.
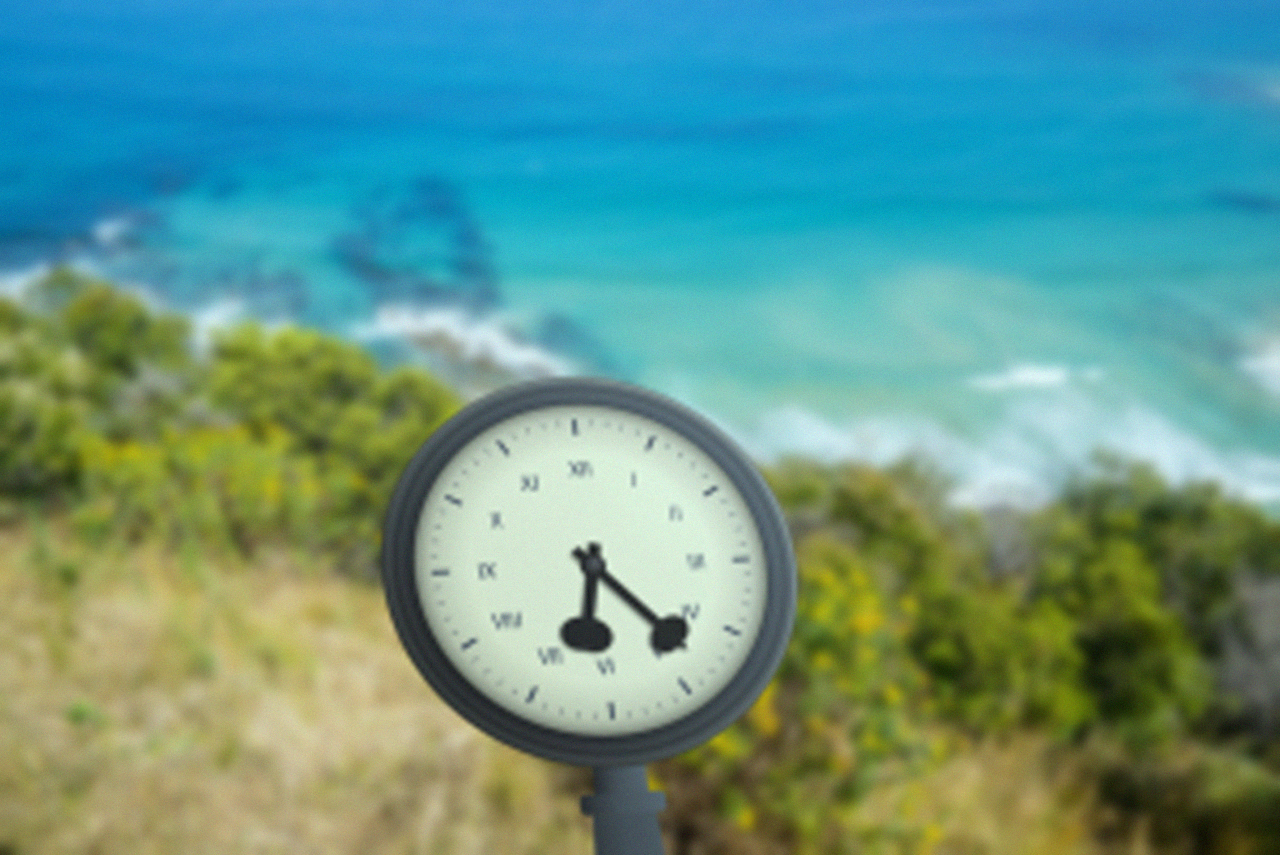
6:23
